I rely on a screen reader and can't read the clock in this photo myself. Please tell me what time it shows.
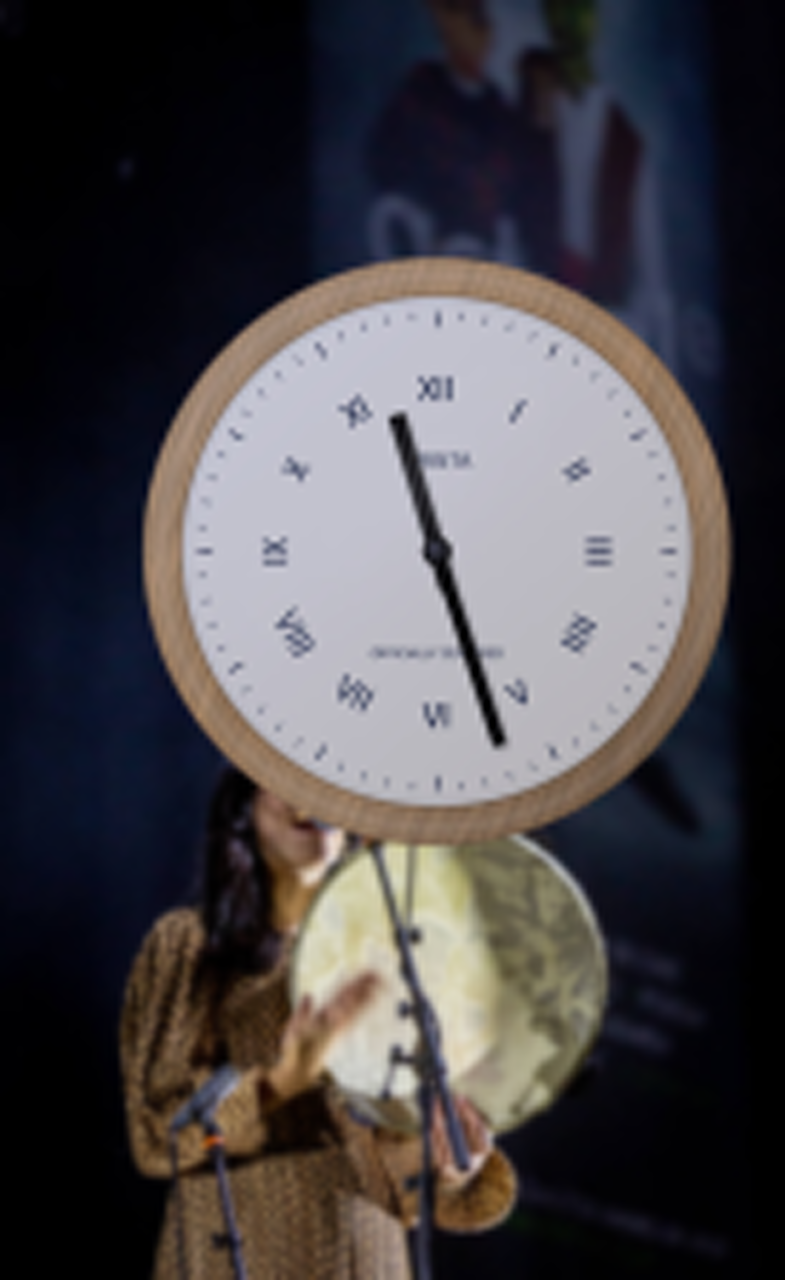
11:27
